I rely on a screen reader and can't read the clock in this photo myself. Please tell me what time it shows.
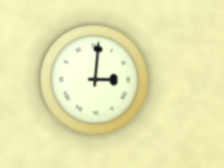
3:01
